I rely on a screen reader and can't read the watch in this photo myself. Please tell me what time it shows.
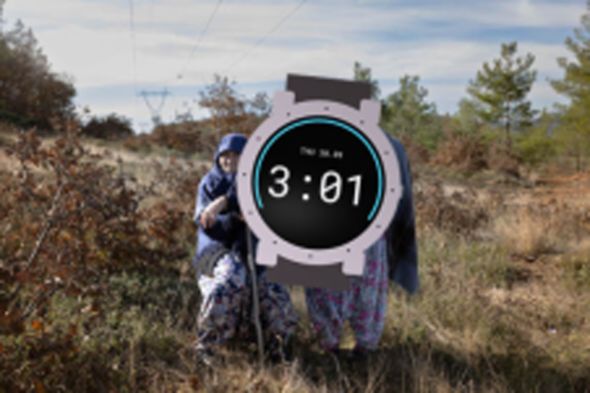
3:01
